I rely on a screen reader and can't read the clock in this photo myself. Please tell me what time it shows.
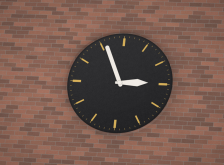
2:56
